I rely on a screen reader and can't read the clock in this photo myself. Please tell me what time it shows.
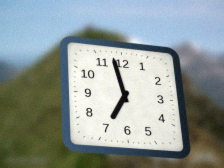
6:58
